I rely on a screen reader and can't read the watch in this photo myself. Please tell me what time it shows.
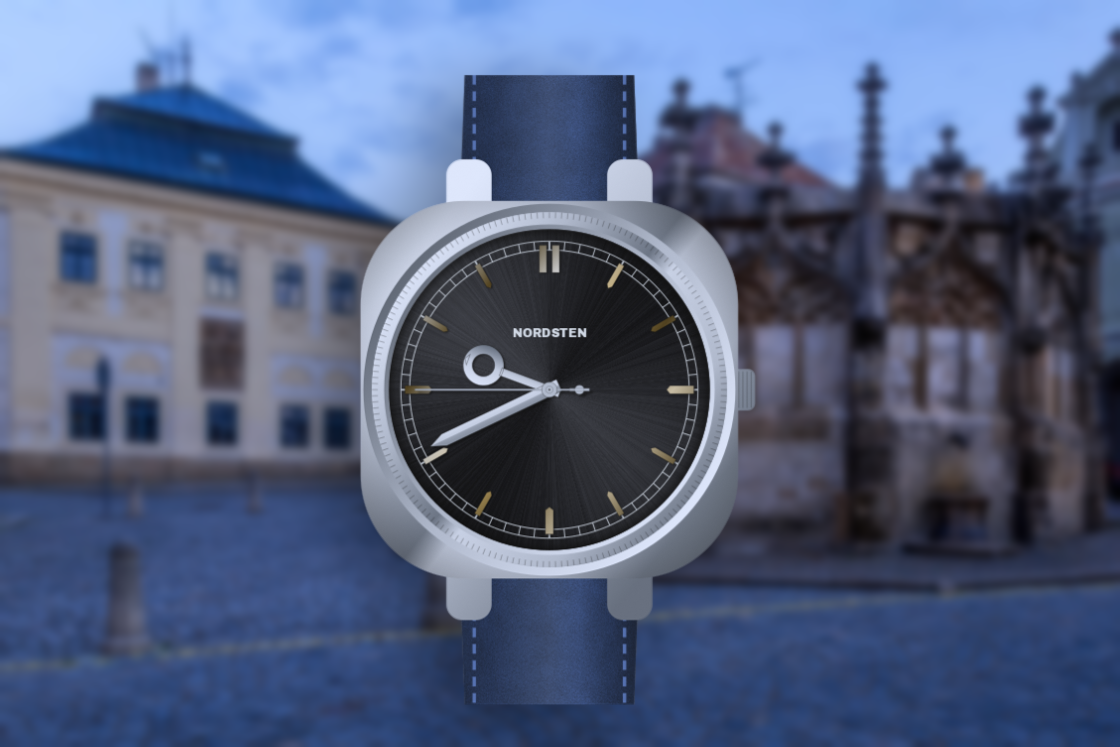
9:40:45
